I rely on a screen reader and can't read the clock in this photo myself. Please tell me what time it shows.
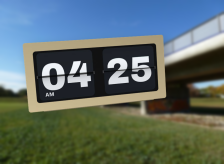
4:25
